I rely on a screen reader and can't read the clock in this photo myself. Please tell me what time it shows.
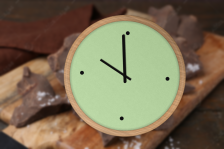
9:59
